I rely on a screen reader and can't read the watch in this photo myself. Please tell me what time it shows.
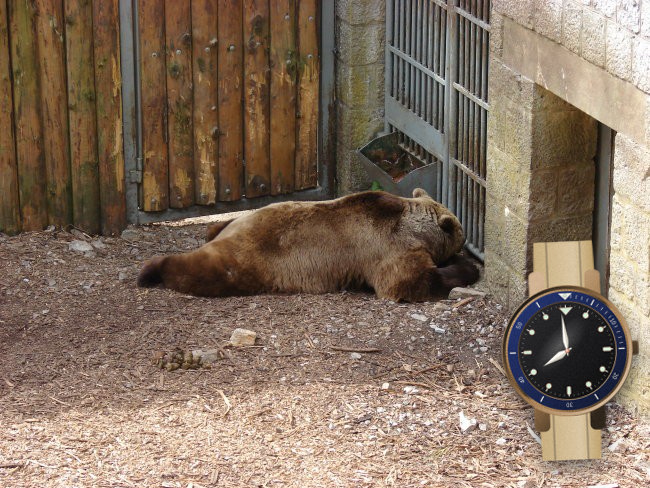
7:59
